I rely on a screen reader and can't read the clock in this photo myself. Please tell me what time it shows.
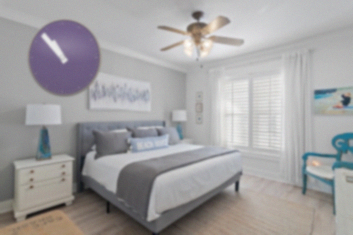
10:53
